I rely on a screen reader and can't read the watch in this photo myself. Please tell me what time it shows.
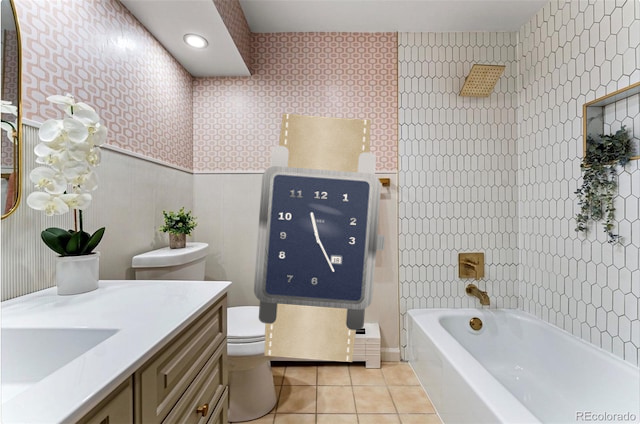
11:25
